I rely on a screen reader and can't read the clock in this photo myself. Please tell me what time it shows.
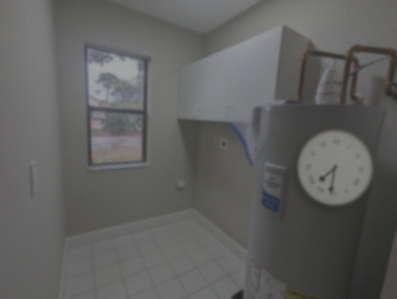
7:31
